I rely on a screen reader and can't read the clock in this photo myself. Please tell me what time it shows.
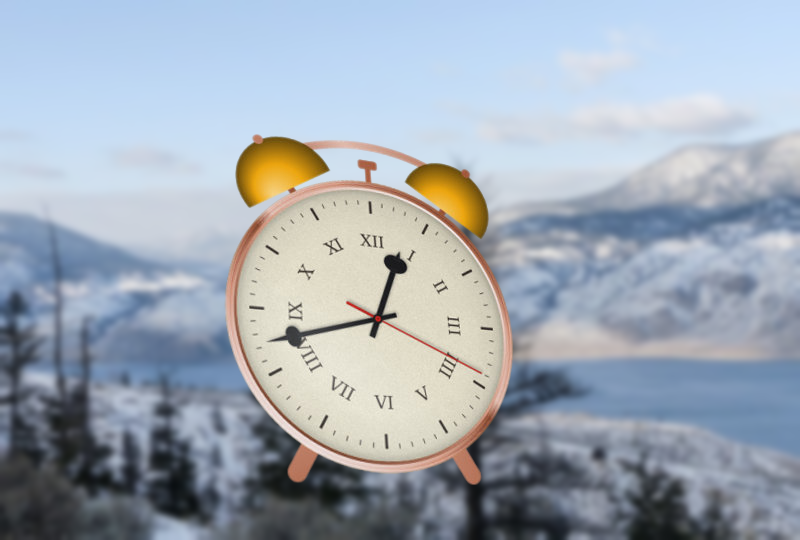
12:42:19
